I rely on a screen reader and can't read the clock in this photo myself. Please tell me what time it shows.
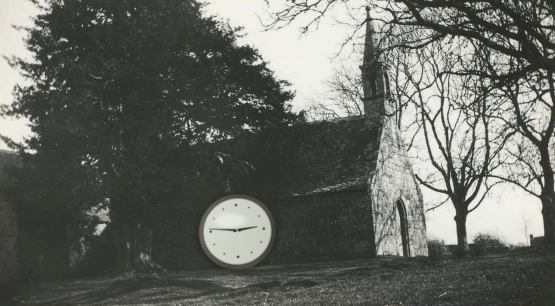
2:46
